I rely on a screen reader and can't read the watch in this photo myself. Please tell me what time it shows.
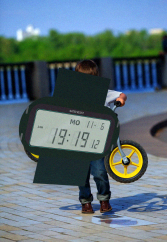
19:19:12
